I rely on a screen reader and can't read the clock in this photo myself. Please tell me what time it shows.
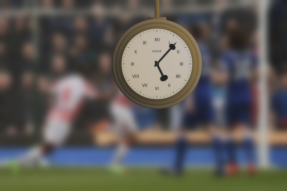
5:07
